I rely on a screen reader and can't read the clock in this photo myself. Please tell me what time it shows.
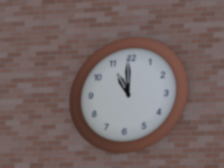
10:59
